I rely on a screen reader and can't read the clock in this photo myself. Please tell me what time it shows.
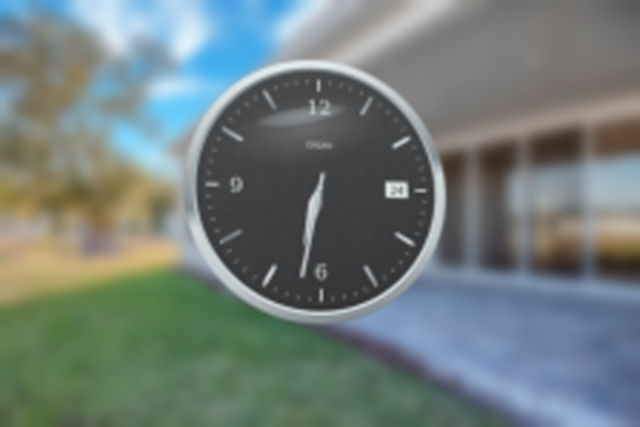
6:32
